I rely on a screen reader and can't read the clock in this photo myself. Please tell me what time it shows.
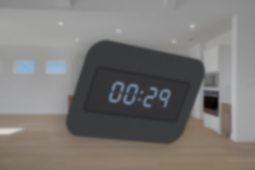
0:29
